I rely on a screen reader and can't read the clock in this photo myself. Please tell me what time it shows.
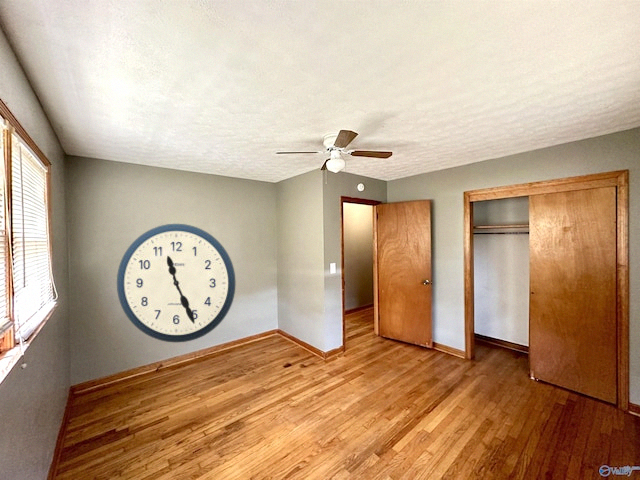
11:26
